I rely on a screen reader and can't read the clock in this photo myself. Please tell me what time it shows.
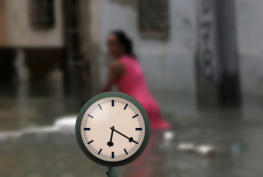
6:20
